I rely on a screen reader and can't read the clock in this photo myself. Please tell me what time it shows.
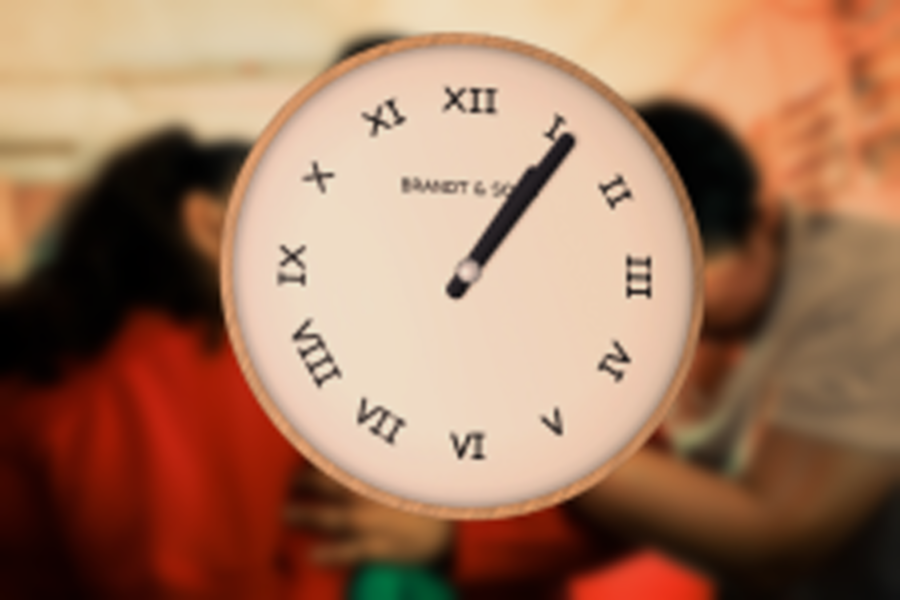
1:06
